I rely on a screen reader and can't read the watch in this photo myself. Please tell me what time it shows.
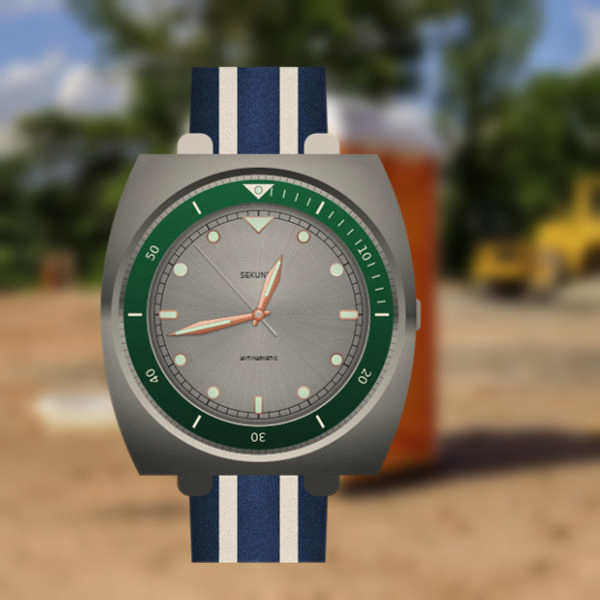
12:42:53
